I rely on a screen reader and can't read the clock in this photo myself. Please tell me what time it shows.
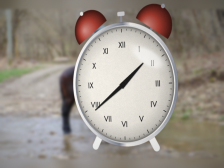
1:39
